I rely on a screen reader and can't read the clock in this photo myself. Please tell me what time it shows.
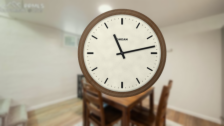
11:13
